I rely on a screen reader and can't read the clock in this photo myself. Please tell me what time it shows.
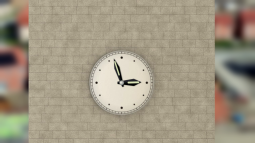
2:57
